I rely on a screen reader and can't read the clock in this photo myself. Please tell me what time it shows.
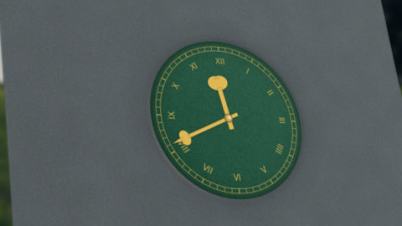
11:41
